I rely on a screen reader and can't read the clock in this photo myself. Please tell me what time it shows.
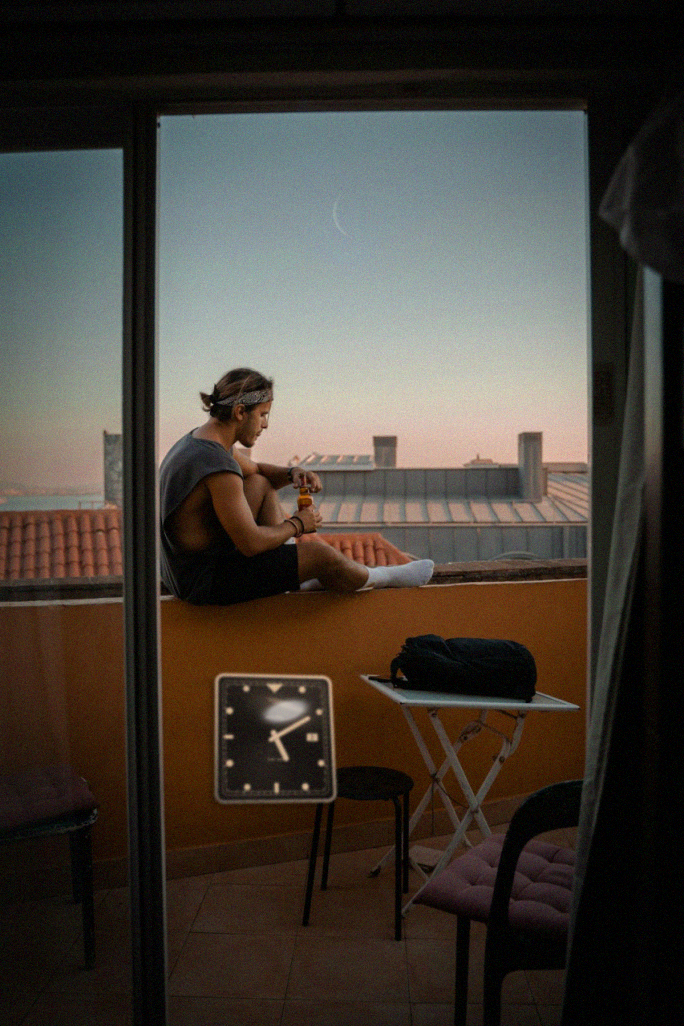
5:10
